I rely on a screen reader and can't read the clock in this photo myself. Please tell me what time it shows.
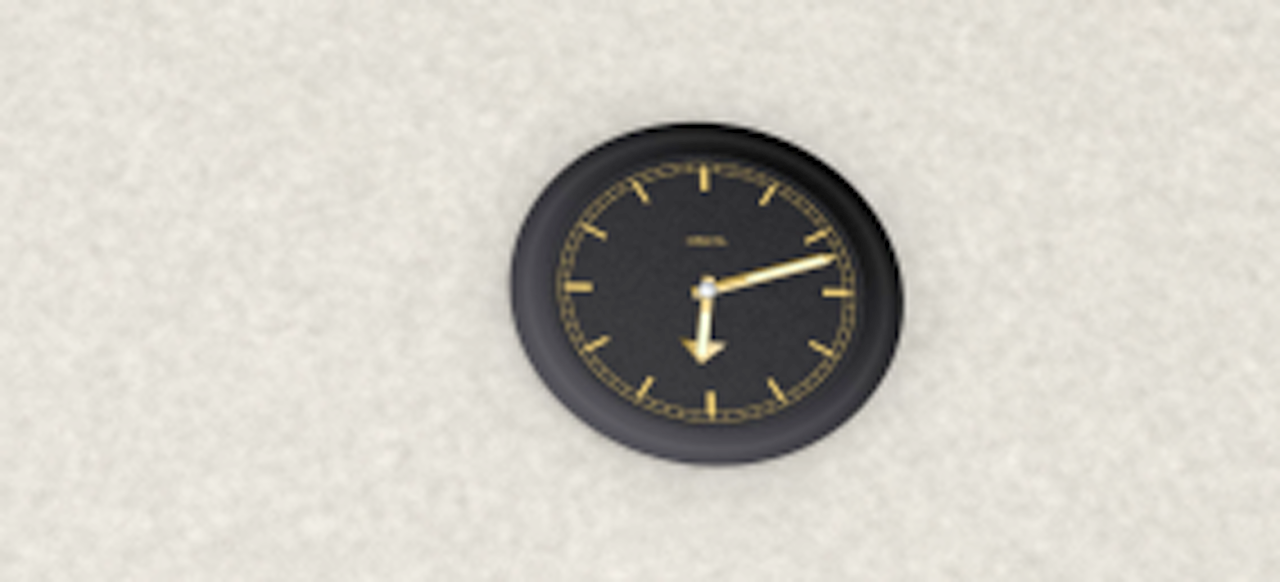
6:12
